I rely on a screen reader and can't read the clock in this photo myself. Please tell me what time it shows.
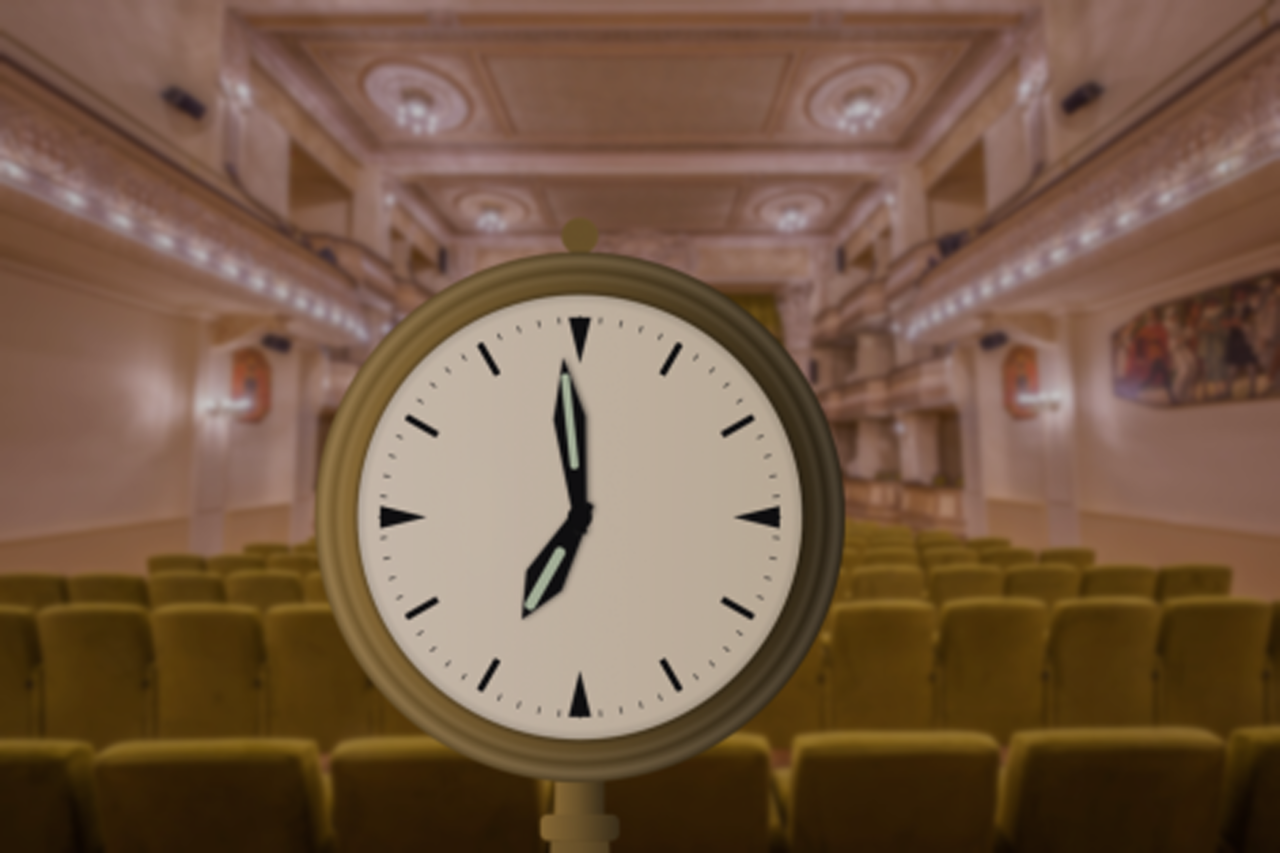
6:59
